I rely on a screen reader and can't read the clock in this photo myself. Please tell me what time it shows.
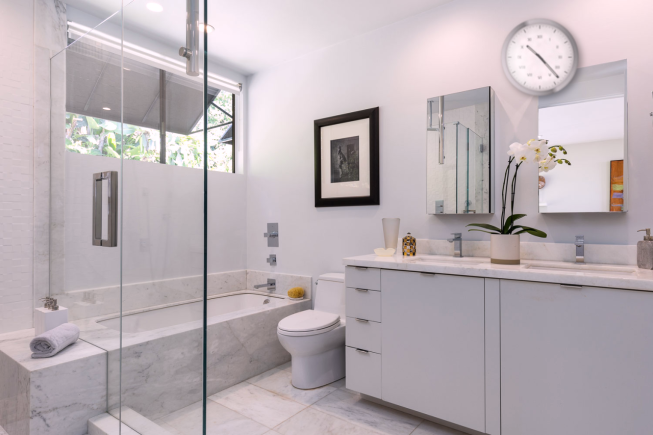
10:23
